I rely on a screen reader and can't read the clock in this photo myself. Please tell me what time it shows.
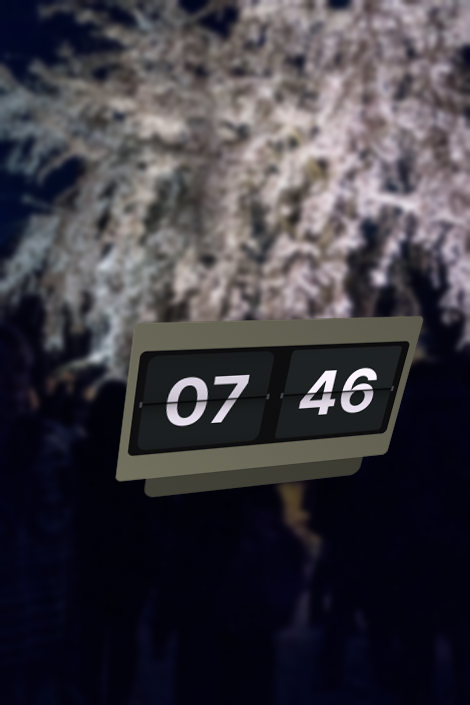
7:46
